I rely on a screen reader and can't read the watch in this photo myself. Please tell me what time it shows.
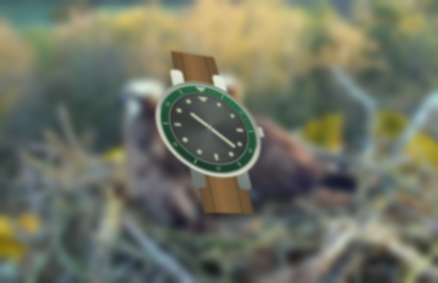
10:22
